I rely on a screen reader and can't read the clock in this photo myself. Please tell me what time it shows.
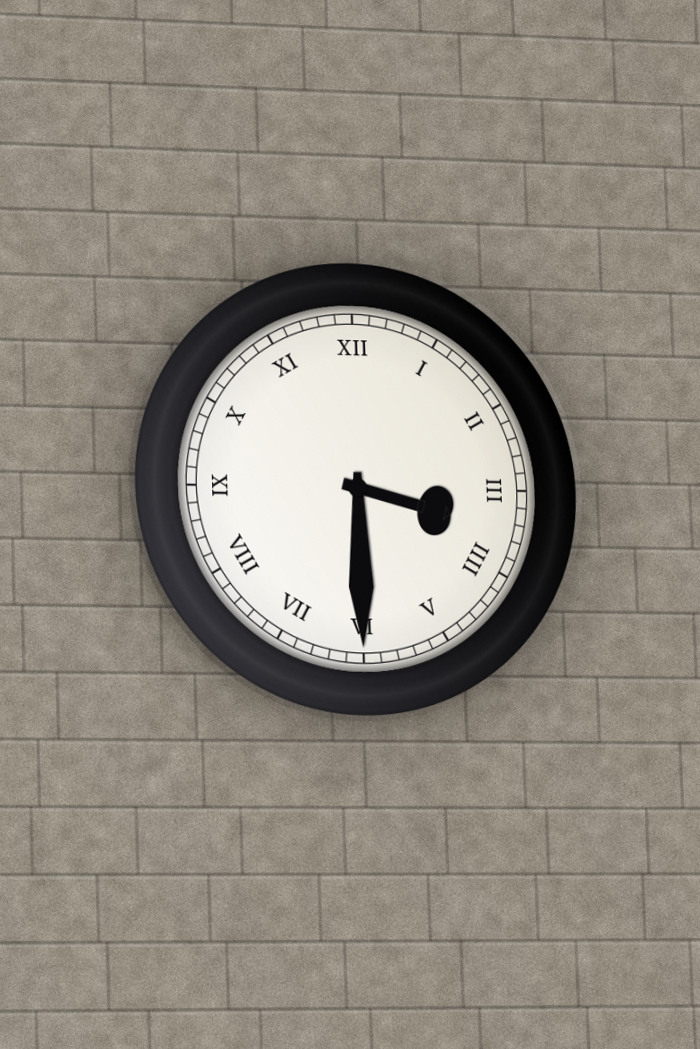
3:30
